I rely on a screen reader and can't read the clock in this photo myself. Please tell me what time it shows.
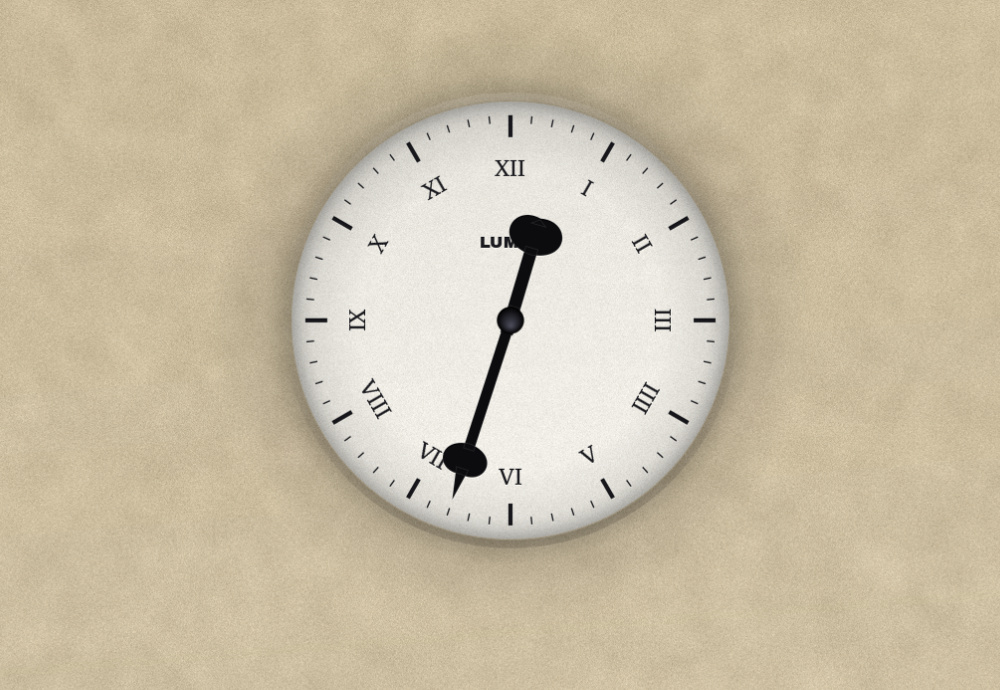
12:33
